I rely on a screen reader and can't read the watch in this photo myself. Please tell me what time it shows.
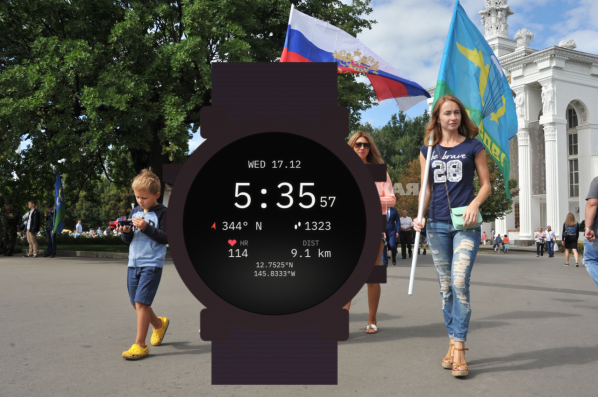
5:35:57
